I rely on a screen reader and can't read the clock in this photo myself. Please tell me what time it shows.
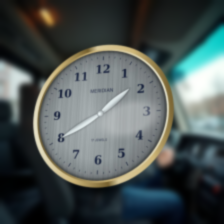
1:40
